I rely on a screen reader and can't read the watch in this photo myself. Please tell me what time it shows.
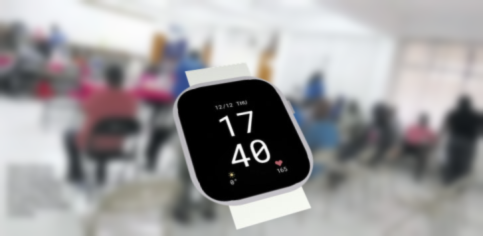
17:40
